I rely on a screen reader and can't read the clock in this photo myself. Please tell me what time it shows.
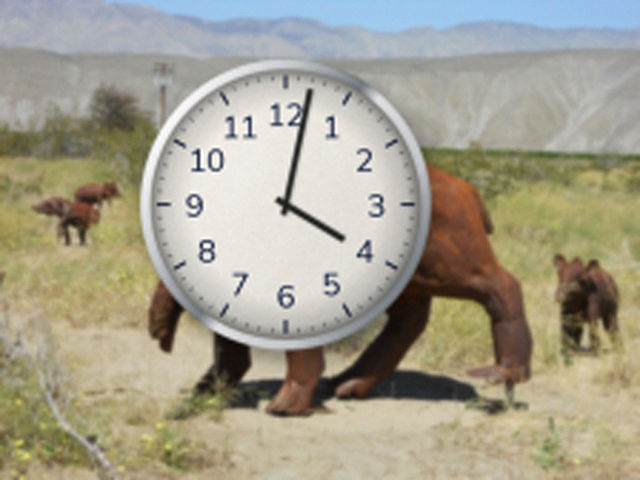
4:02
